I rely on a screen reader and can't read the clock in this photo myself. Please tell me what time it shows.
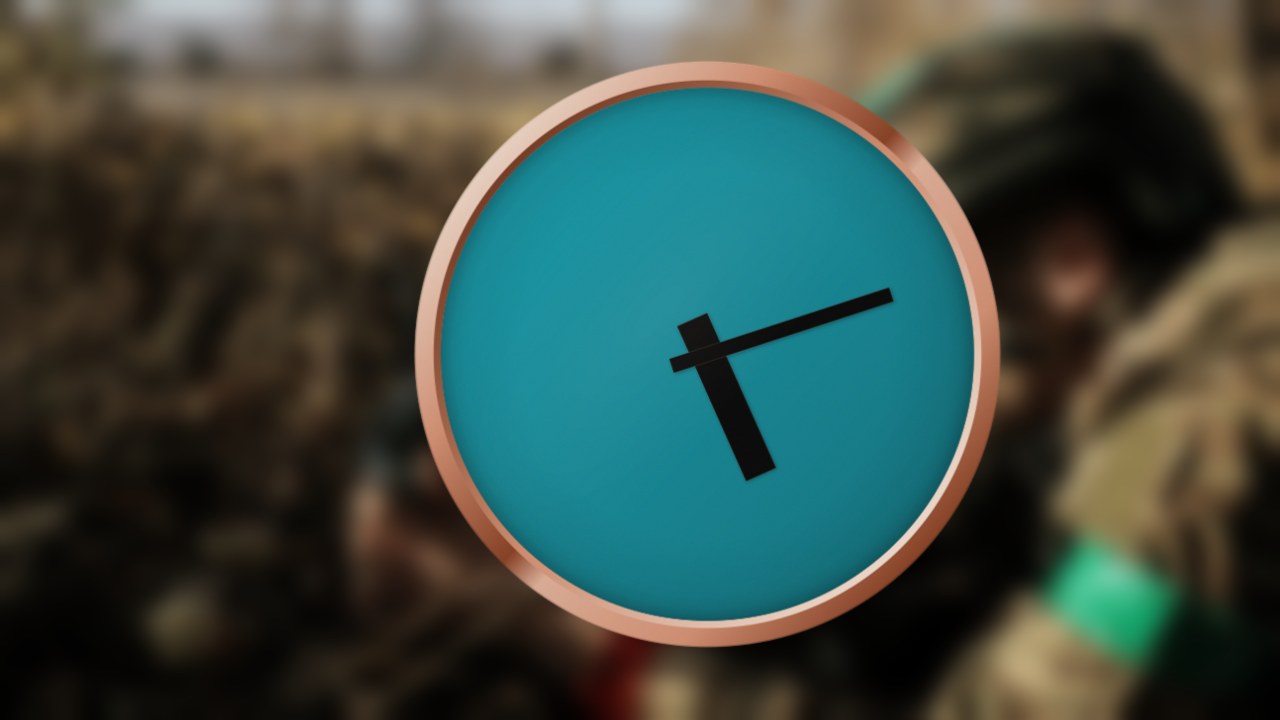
5:12
